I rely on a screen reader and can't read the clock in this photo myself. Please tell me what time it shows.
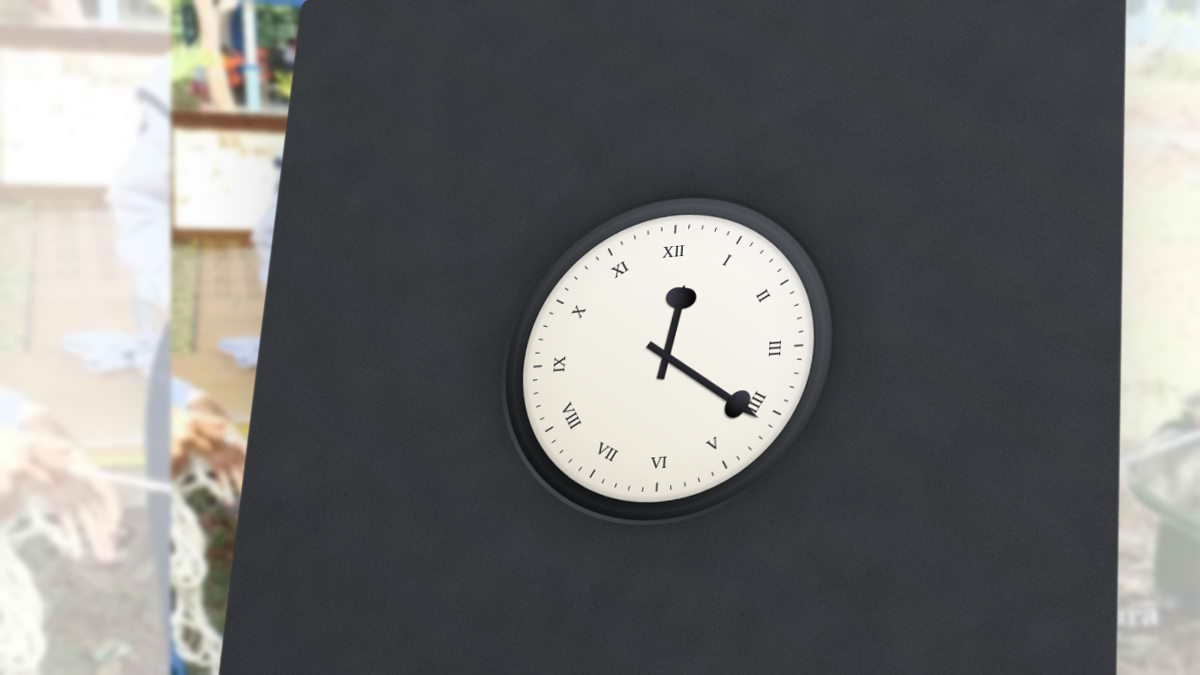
12:21
